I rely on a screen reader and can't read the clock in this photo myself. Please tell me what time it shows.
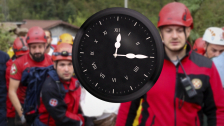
12:15
